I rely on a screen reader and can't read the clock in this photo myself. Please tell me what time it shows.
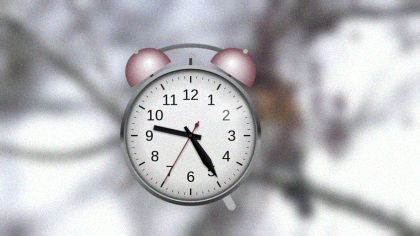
9:24:35
